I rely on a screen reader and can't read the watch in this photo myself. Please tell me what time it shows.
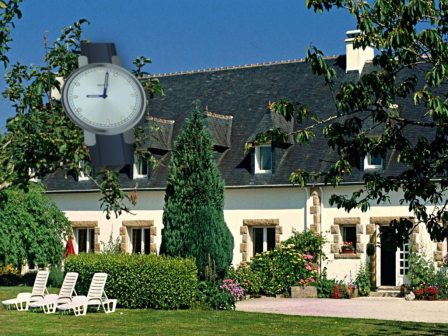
9:02
